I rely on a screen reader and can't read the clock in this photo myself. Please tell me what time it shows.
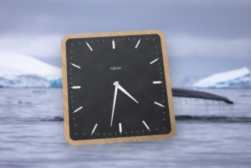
4:32
